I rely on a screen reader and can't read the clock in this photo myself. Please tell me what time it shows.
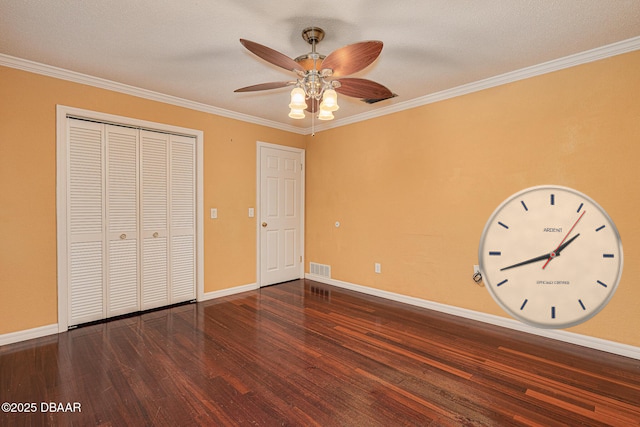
1:42:06
